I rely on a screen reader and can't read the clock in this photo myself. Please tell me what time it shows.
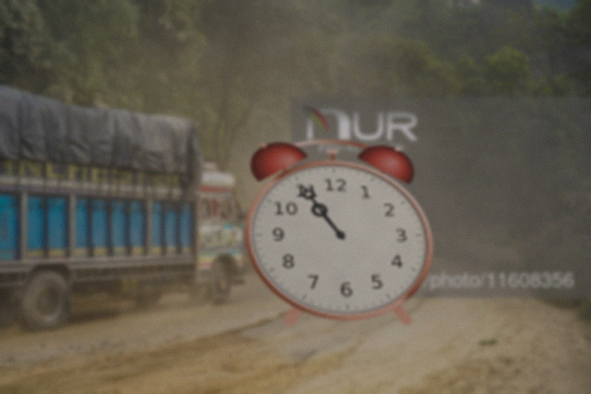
10:55
